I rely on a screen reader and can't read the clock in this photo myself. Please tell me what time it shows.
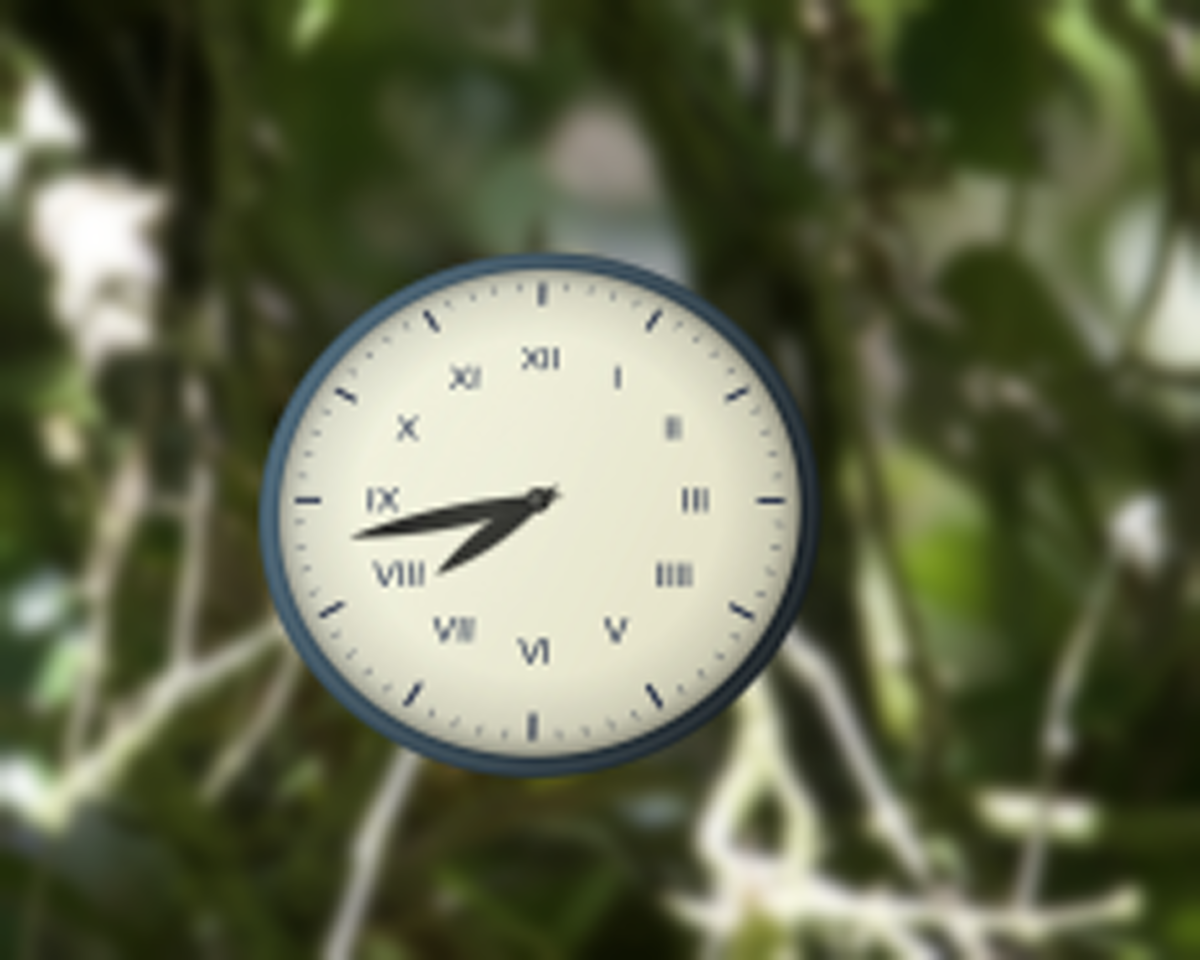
7:43
